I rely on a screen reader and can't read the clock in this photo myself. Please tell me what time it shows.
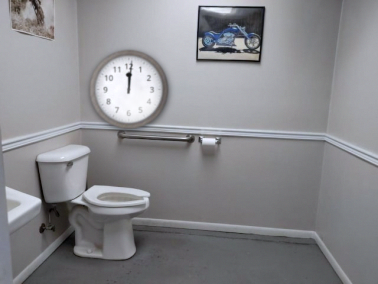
12:01
